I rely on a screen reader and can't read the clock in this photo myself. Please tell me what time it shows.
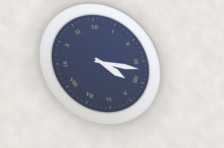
4:17
